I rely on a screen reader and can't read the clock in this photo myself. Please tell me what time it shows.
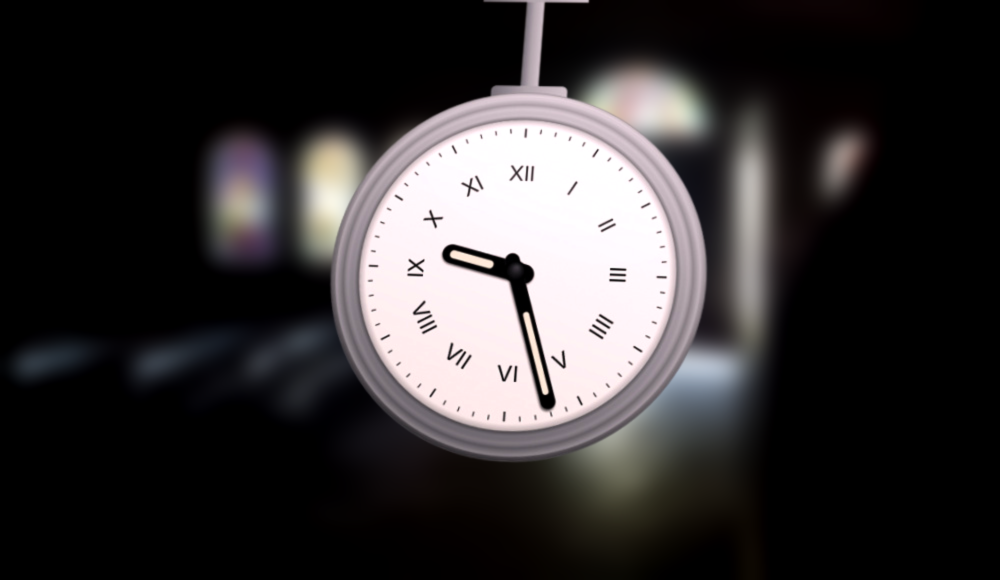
9:27
